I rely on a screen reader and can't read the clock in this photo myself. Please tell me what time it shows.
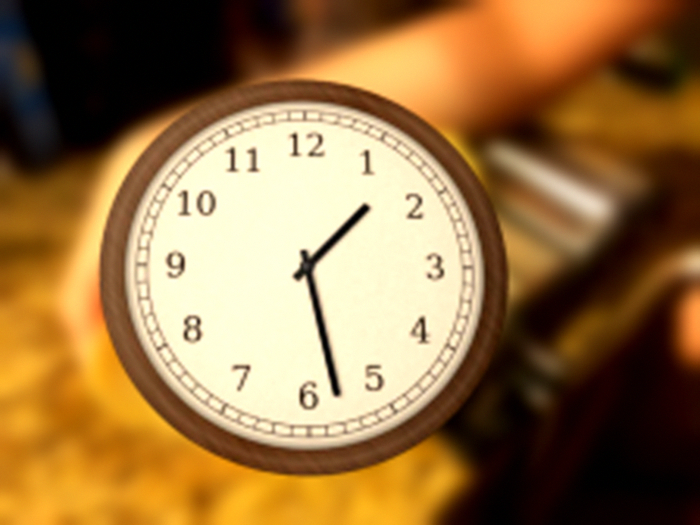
1:28
